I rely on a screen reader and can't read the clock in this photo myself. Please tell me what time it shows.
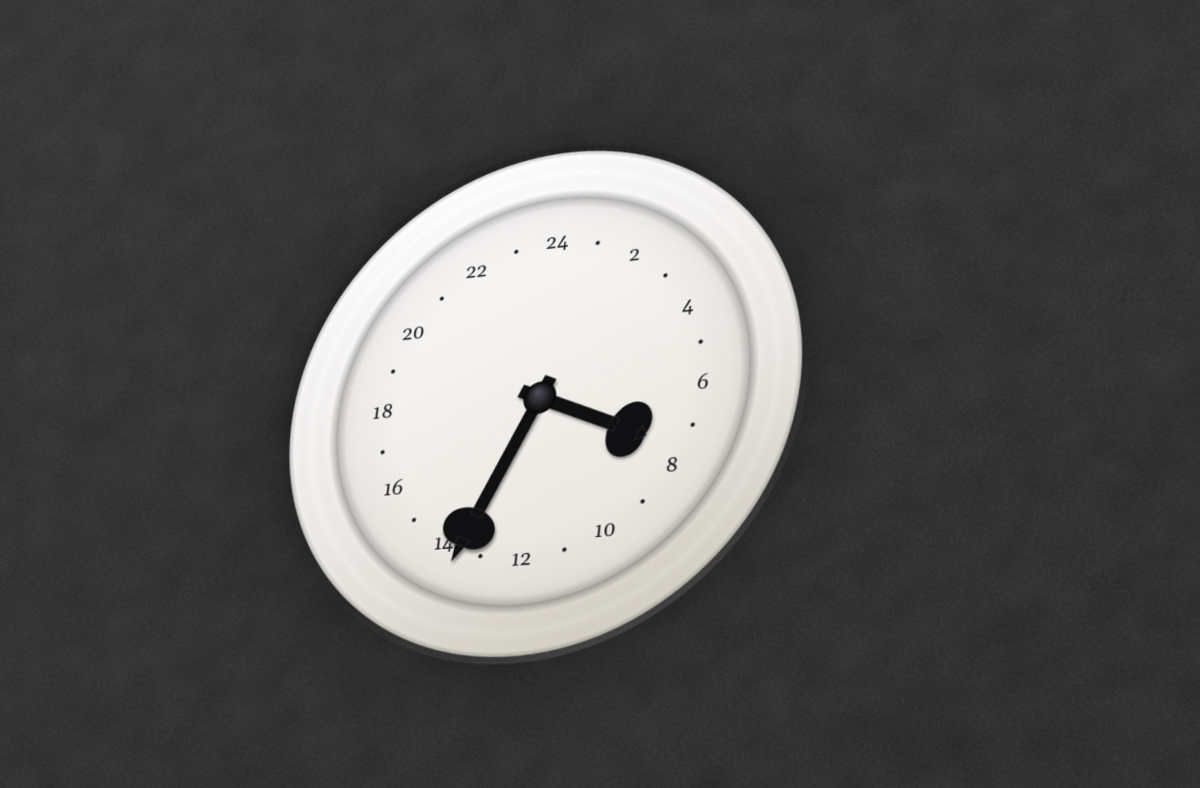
7:34
